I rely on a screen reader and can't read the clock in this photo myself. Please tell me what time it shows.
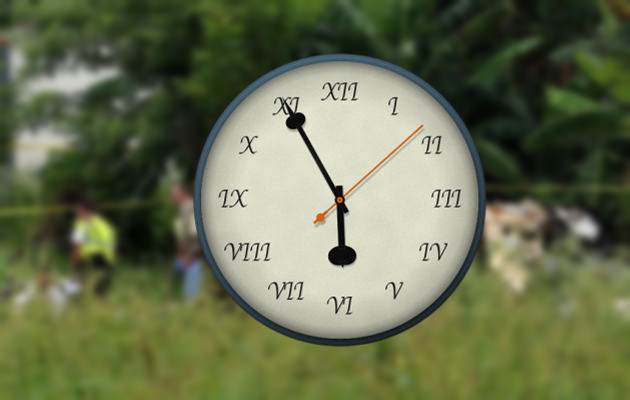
5:55:08
